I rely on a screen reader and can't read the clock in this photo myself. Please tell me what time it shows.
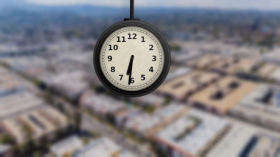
6:31
